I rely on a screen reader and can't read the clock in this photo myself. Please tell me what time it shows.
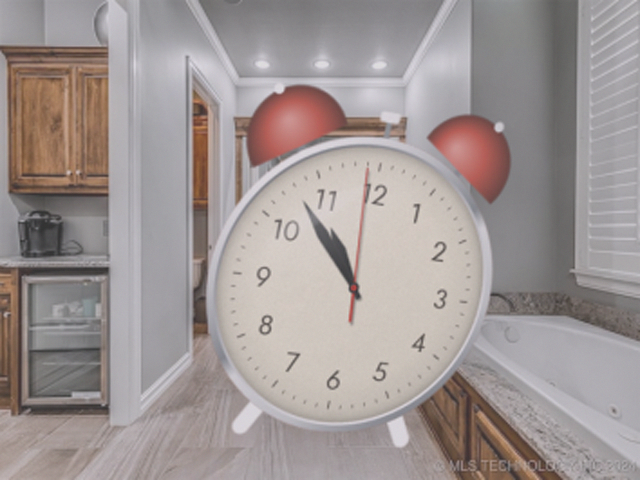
10:52:59
